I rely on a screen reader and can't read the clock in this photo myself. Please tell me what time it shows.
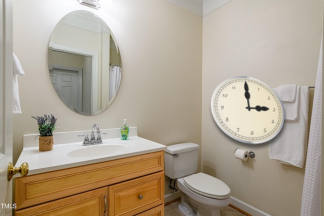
3:00
